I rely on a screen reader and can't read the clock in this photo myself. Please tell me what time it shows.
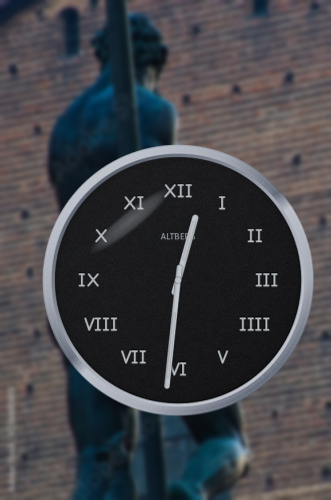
12:31
